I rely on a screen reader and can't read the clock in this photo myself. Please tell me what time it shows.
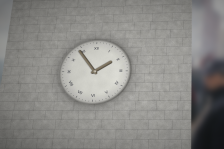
1:54
